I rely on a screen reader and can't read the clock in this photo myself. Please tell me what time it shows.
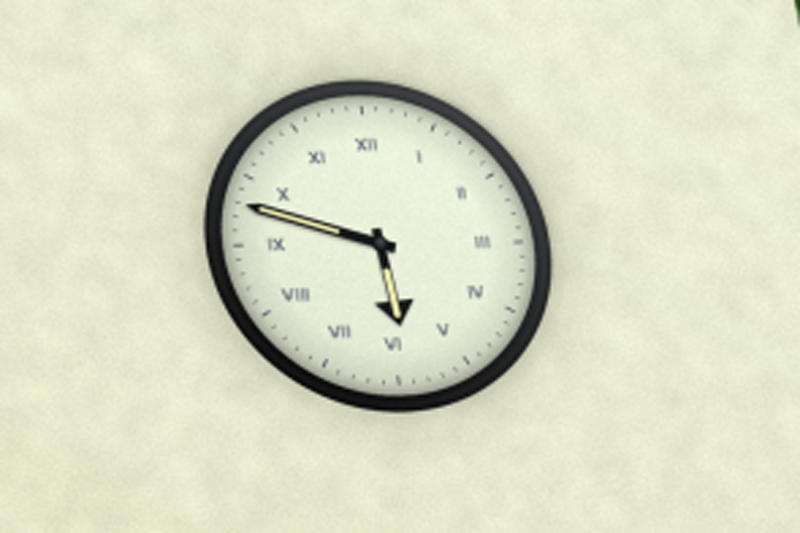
5:48
